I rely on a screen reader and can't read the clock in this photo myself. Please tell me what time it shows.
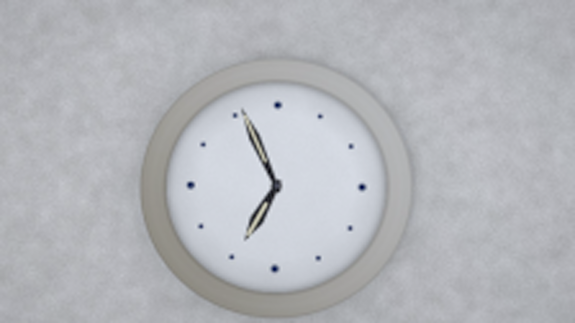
6:56
